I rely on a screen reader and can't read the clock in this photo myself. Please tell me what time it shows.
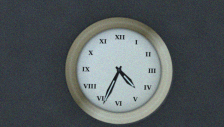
4:34
